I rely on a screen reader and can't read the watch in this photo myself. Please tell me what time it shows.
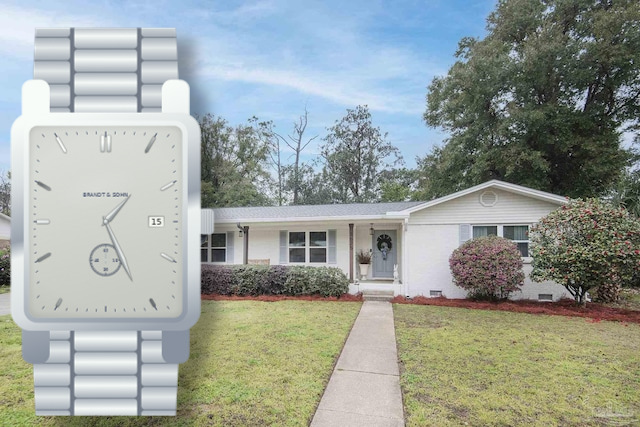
1:26
